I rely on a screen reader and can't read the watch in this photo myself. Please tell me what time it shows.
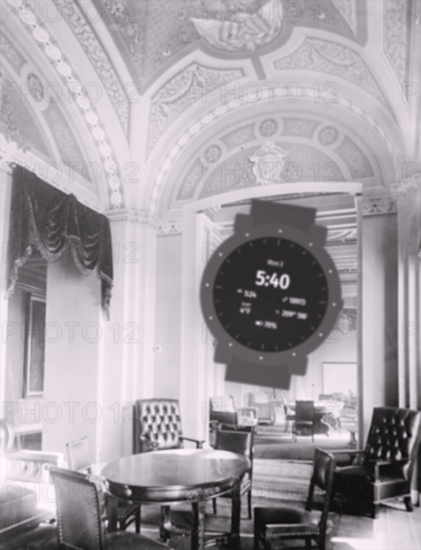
5:40
